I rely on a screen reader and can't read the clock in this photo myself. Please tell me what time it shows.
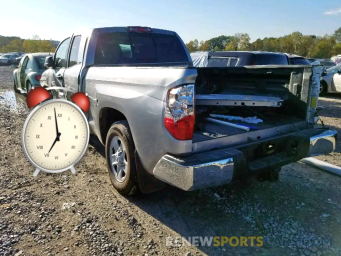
6:58
